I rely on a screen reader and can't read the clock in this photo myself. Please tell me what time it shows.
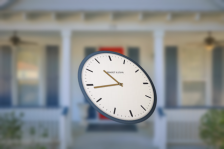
10:44
